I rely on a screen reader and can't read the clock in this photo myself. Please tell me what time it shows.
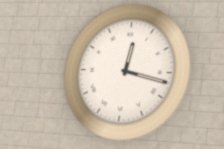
12:17
